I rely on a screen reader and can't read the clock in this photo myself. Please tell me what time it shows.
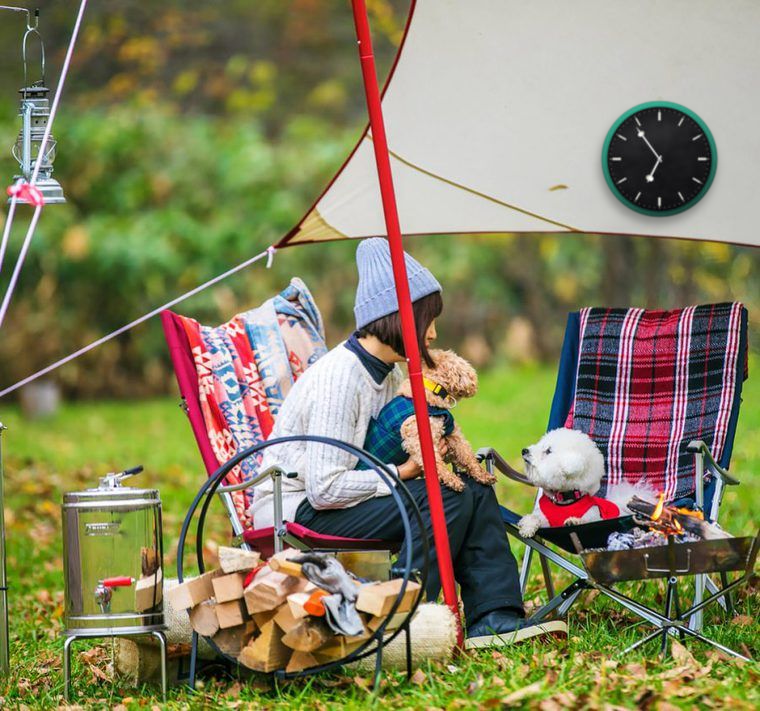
6:54
